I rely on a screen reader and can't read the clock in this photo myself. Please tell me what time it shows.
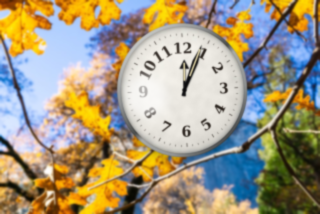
12:04
